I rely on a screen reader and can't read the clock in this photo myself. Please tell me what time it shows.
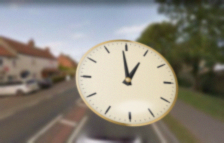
12:59
